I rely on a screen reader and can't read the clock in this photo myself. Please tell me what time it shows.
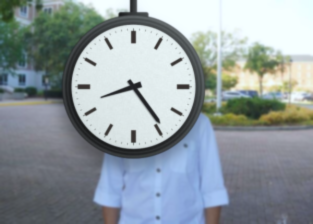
8:24
